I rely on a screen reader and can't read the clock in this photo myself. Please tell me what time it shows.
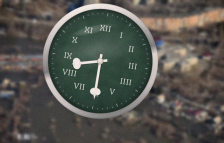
8:30
